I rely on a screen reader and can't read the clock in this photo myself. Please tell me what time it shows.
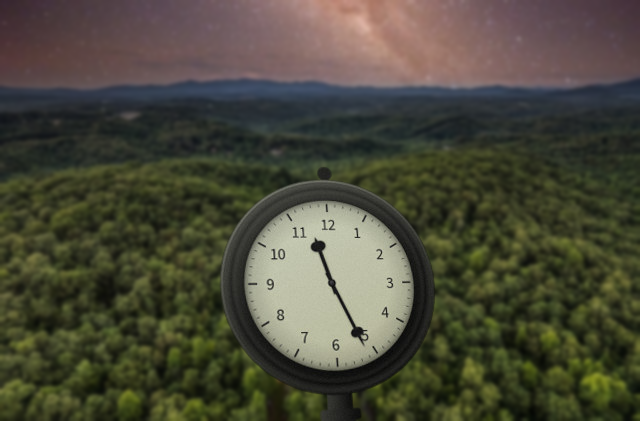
11:26
